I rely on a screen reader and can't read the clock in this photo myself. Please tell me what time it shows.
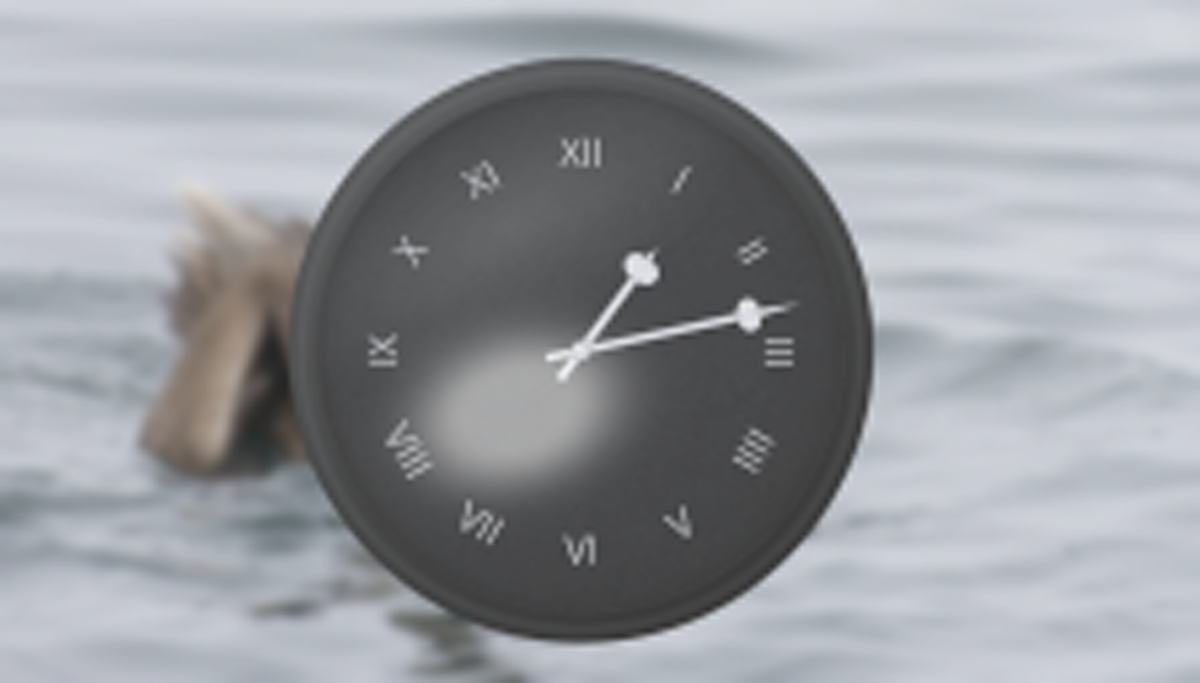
1:13
